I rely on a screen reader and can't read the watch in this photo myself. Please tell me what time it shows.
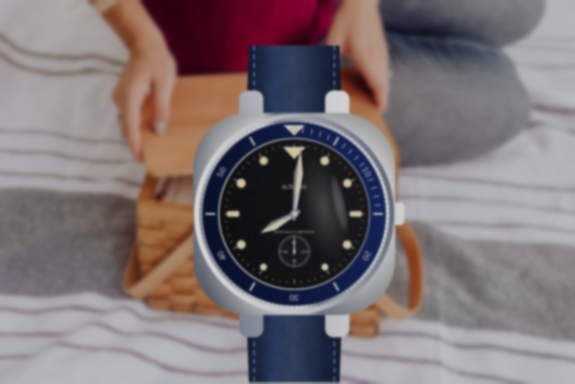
8:01
